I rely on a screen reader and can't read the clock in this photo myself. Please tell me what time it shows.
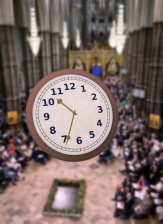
10:34
